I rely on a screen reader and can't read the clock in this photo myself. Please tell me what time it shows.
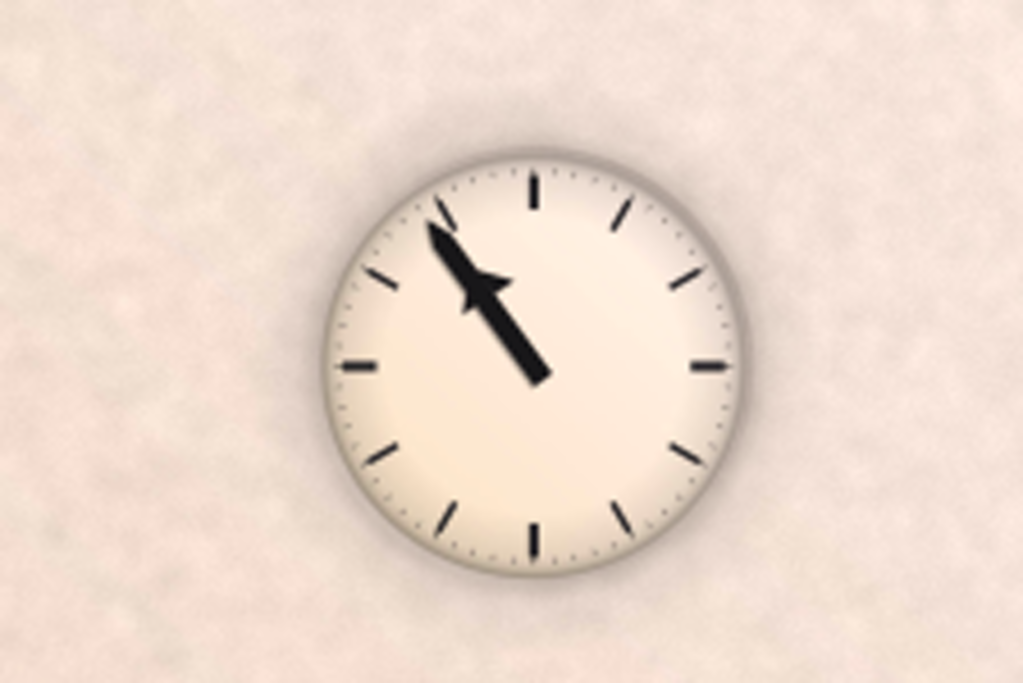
10:54
